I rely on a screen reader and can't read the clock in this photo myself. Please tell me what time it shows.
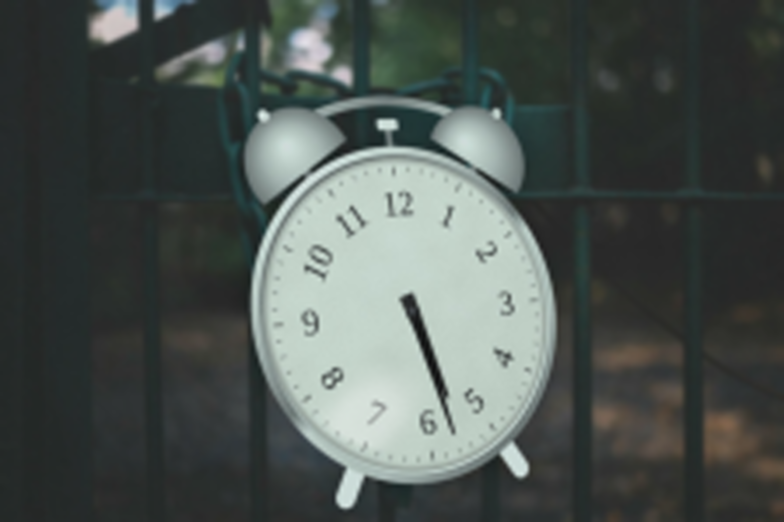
5:28
